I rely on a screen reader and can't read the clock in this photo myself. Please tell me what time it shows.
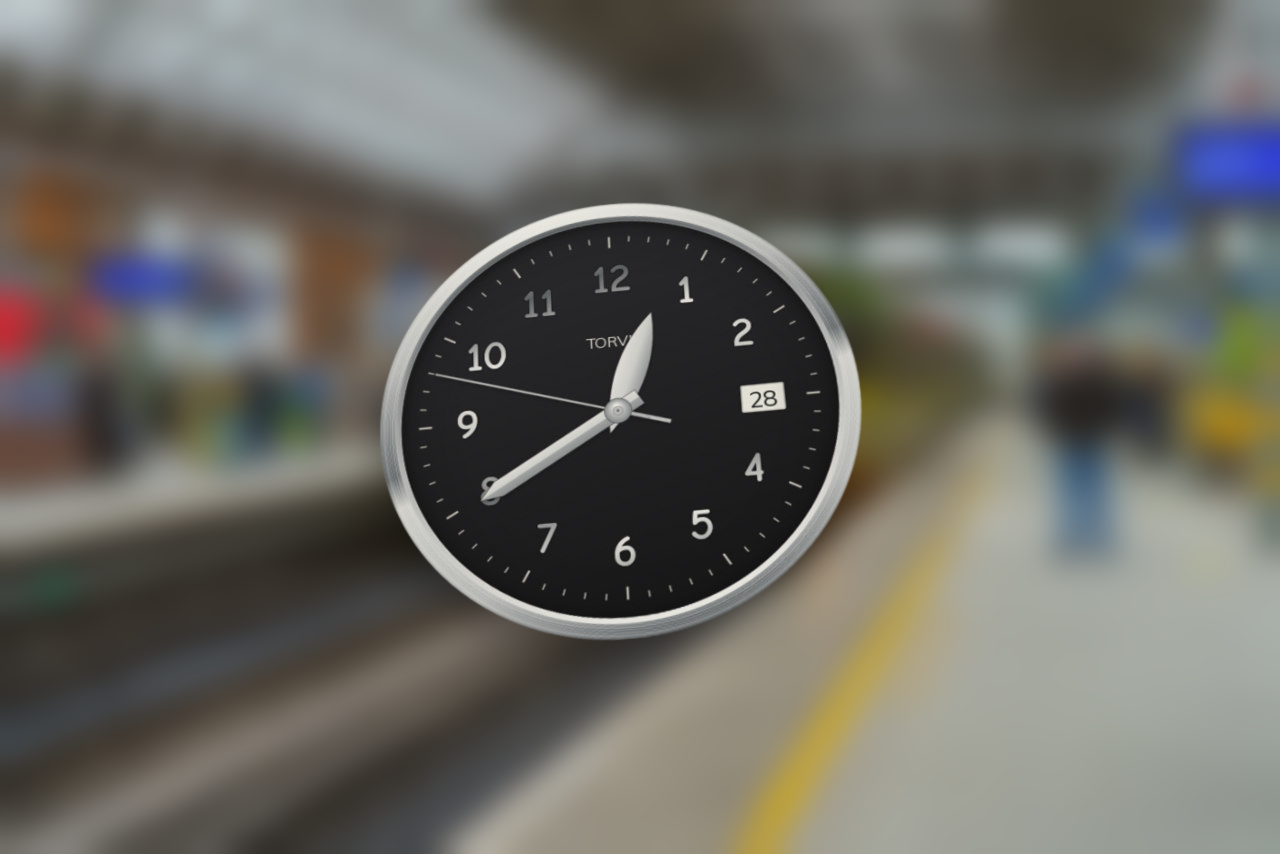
12:39:48
